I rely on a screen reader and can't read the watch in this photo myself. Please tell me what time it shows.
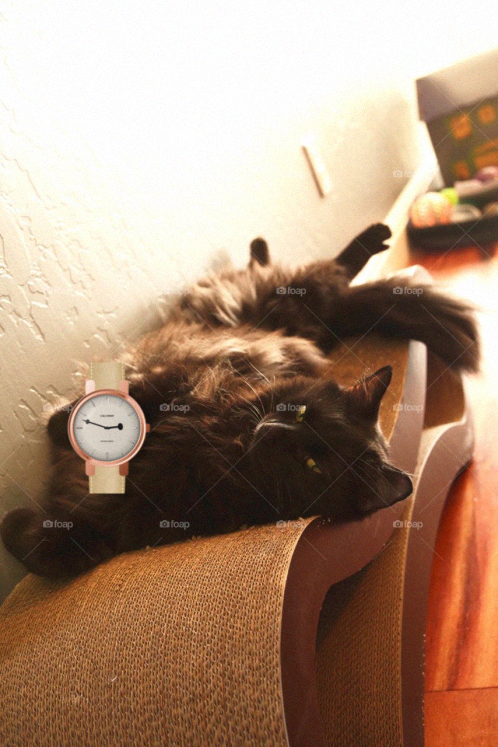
2:48
